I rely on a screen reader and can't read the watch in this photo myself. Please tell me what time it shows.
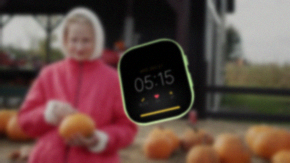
5:15
